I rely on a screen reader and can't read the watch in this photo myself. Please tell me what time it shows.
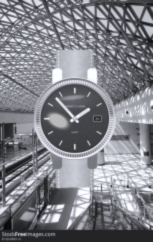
1:53
